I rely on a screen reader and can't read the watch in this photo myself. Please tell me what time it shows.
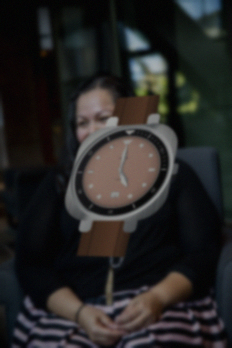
5:00
